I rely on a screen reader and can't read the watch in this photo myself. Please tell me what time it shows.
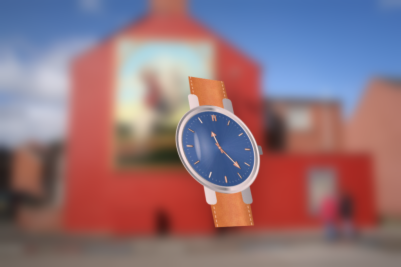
11:23
